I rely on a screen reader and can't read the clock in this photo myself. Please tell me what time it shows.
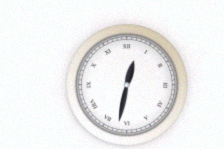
12:32
